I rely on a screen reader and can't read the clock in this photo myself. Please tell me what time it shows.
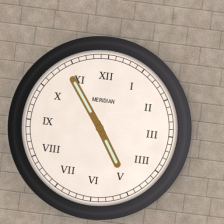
4:54
